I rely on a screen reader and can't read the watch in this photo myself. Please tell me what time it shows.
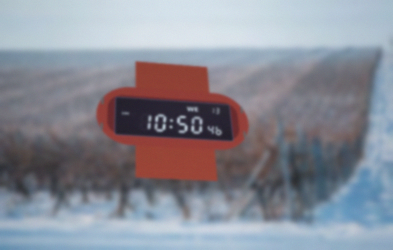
10:50
